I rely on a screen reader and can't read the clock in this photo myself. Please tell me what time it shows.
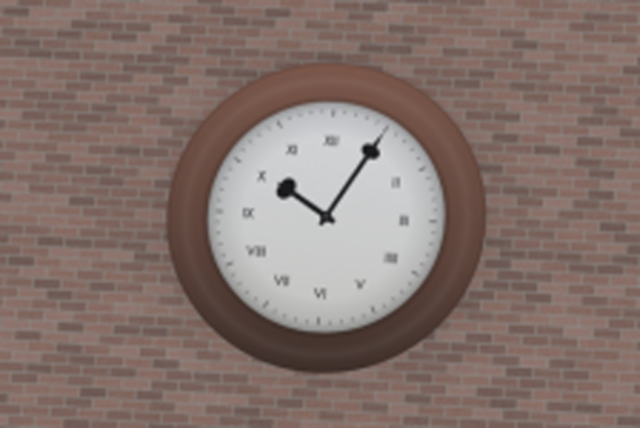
10:05
